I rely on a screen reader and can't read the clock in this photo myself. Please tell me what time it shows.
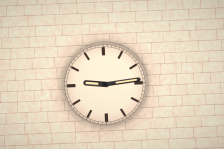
9:14
